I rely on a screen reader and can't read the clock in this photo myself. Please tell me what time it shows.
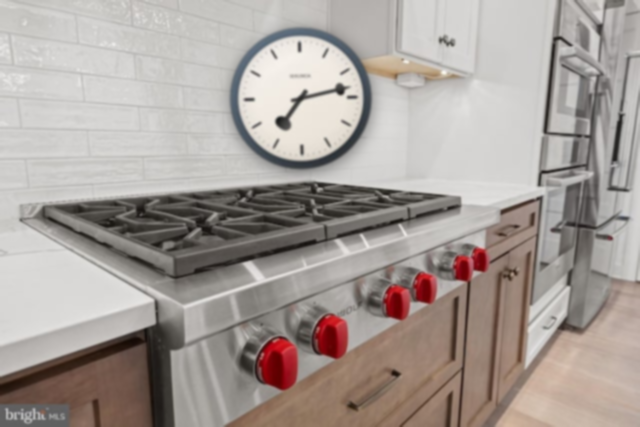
7:13
